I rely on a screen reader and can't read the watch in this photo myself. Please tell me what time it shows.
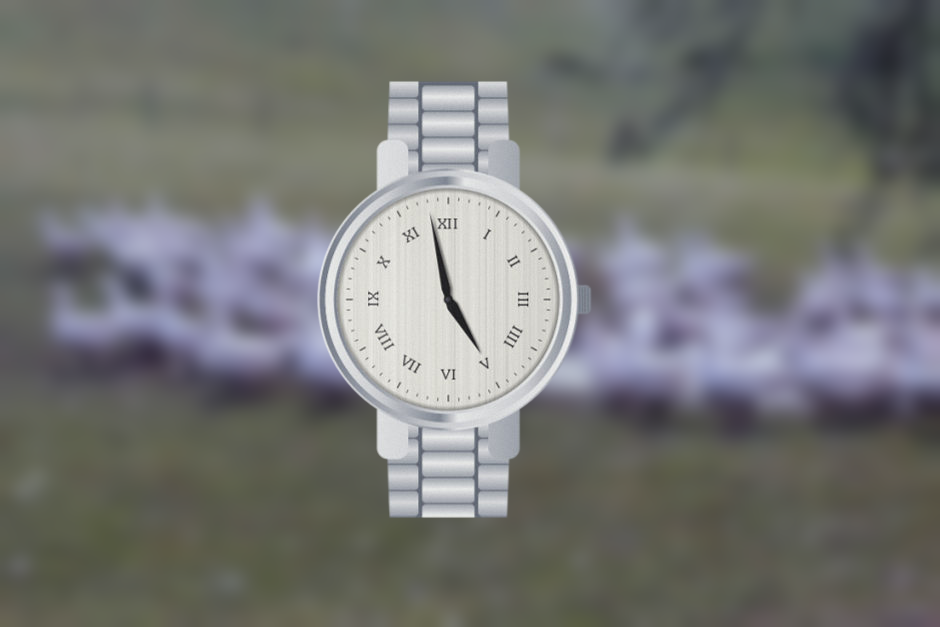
4:58
